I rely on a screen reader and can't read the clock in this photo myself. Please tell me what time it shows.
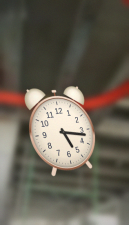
5:17
